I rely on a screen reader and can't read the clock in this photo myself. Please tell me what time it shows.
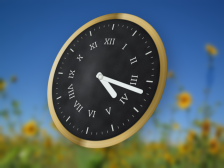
4:17
